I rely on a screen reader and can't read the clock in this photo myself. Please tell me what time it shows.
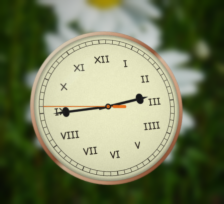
2:44:46
